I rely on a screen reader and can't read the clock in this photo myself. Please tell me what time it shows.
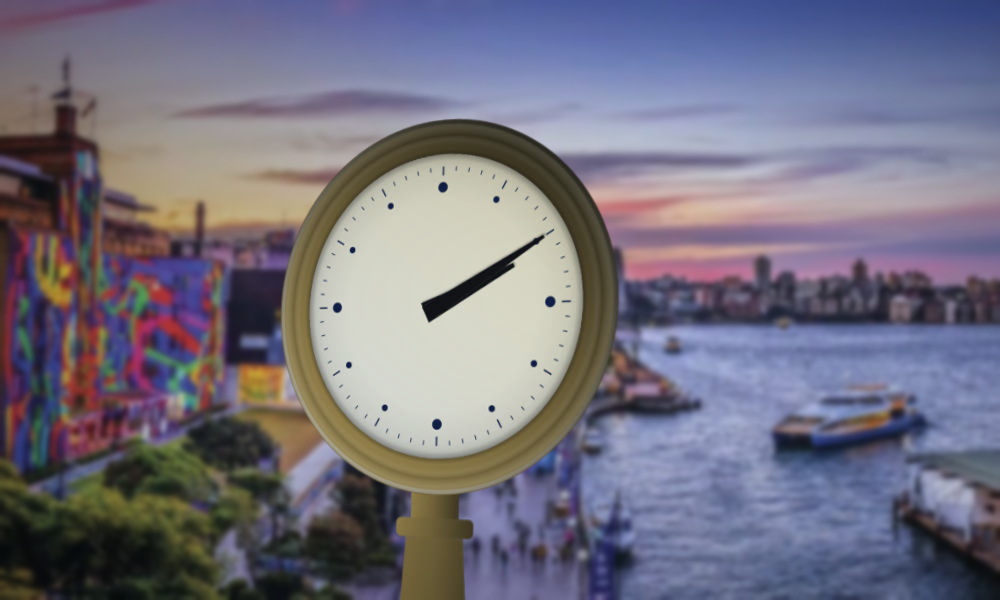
2:10
